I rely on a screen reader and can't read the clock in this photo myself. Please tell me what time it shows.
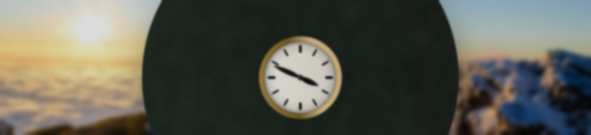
3:49
